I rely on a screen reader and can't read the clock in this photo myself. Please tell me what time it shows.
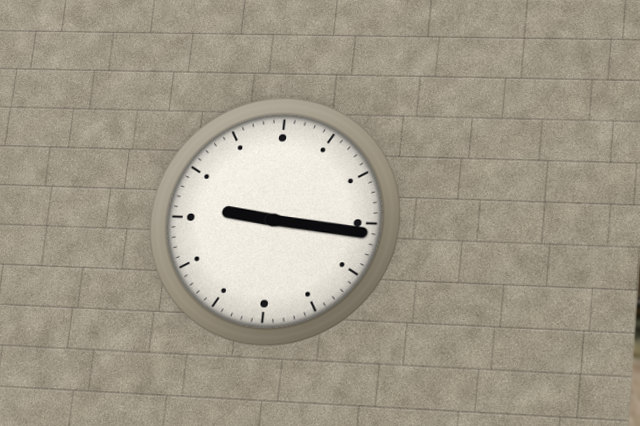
9:16
